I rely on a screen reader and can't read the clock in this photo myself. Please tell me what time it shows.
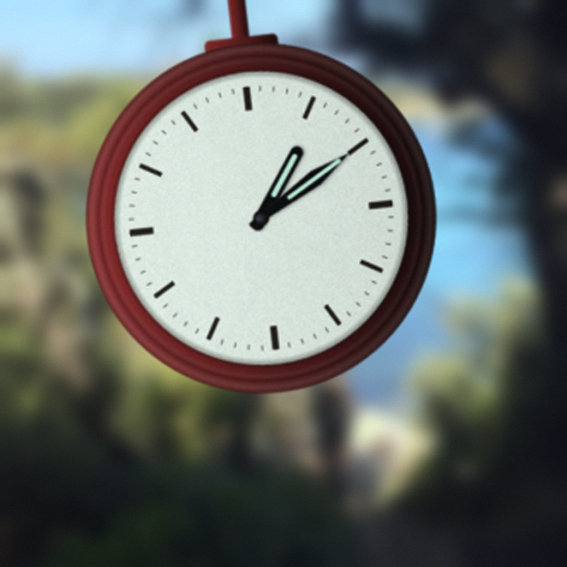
1:10
